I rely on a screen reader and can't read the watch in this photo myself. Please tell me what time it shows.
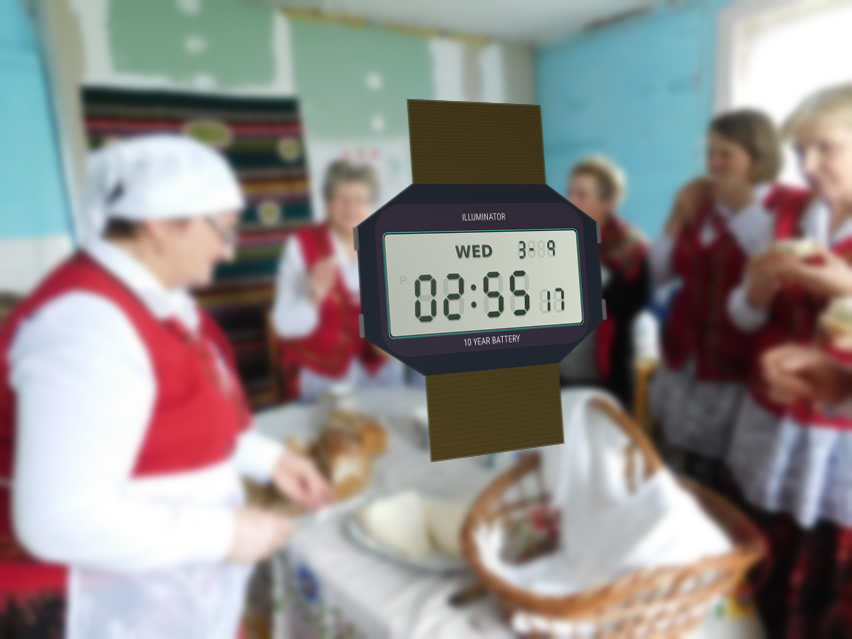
2:55:17
